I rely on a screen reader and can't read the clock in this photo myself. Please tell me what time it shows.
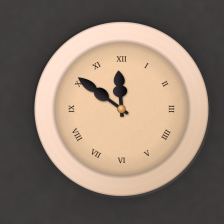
11:51
